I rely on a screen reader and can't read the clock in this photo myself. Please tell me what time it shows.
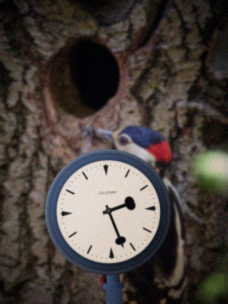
2:27
